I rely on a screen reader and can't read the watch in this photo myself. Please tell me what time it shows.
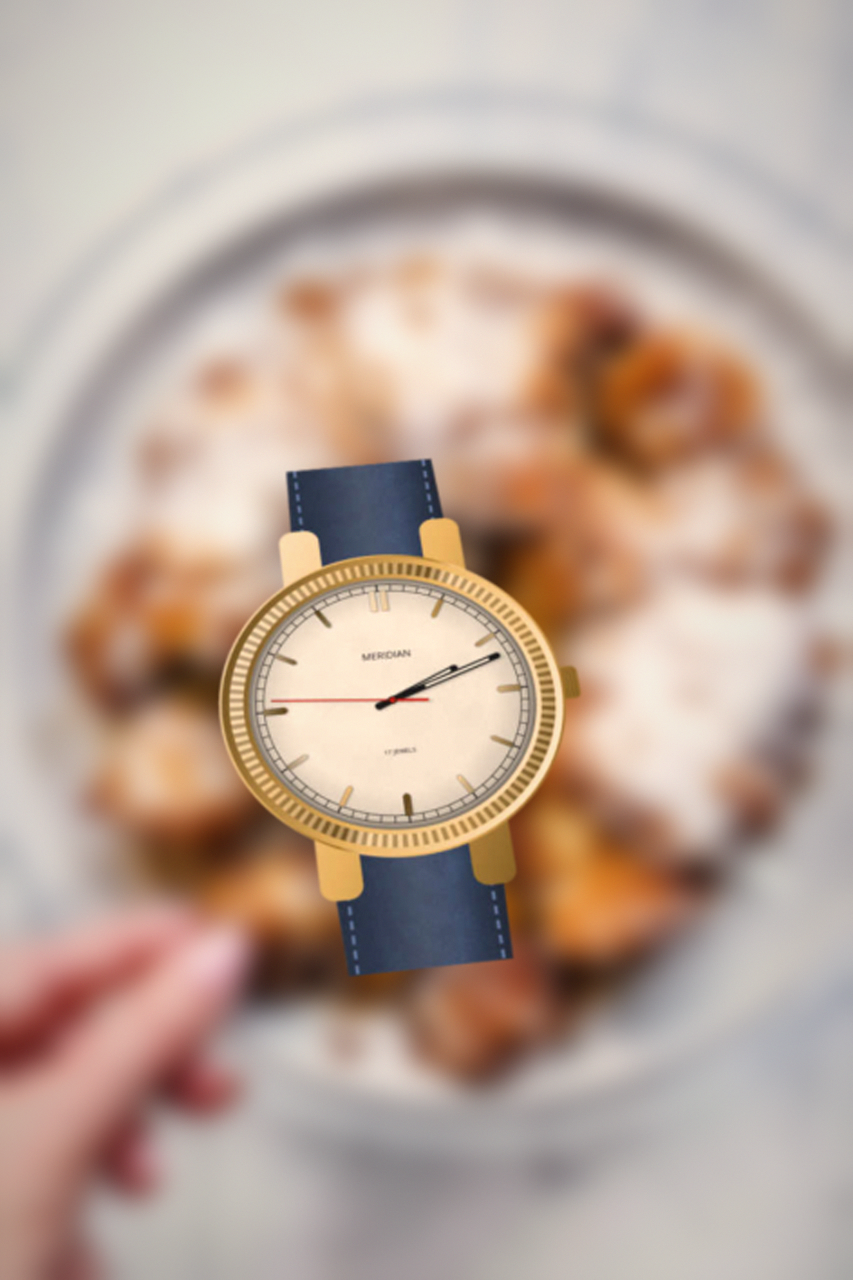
2:11:46
